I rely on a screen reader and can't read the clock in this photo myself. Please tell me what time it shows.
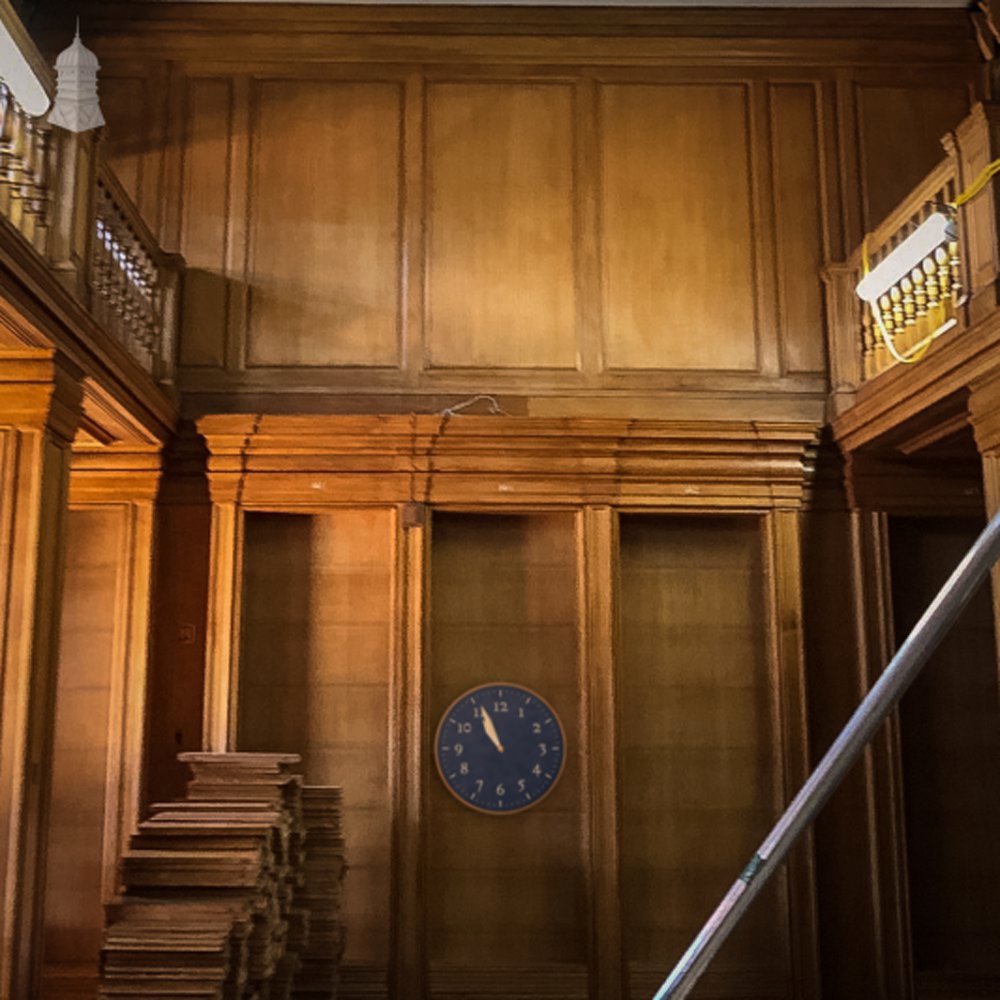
10:56
